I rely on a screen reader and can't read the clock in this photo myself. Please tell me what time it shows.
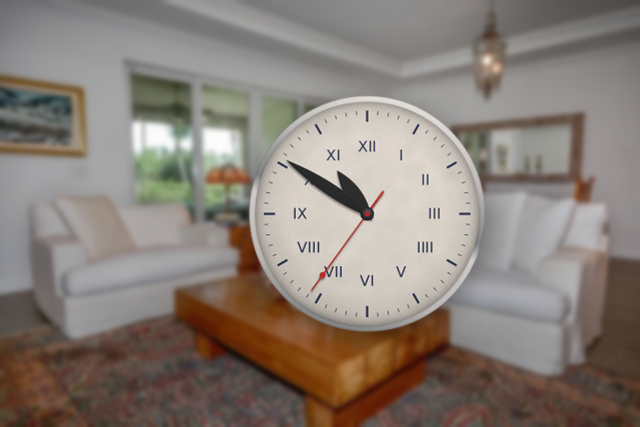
10:50:36
